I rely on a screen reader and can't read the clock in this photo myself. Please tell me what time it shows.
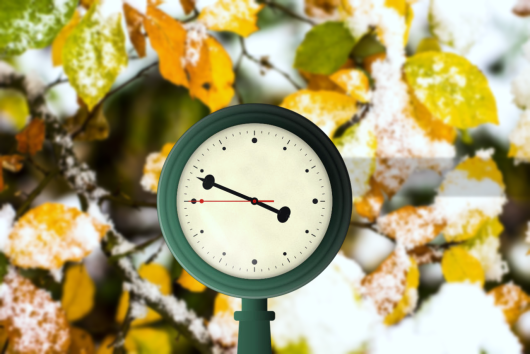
3:48:45
